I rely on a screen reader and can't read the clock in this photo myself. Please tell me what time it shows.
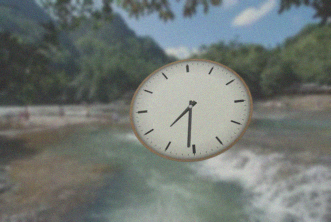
7:31
